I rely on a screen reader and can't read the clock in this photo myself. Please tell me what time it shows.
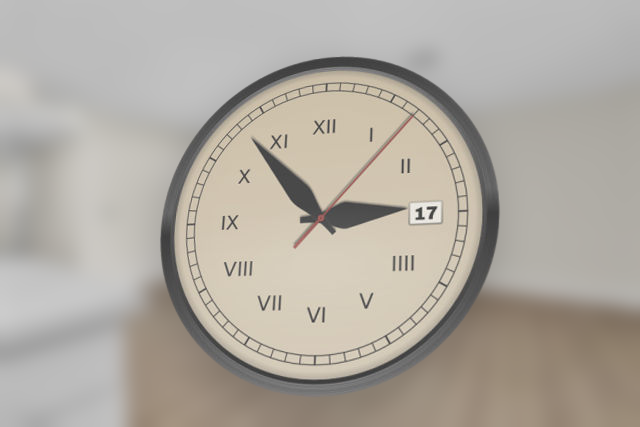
2:53:07
